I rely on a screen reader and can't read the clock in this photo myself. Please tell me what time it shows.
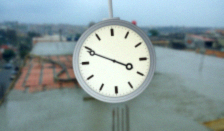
3:49
